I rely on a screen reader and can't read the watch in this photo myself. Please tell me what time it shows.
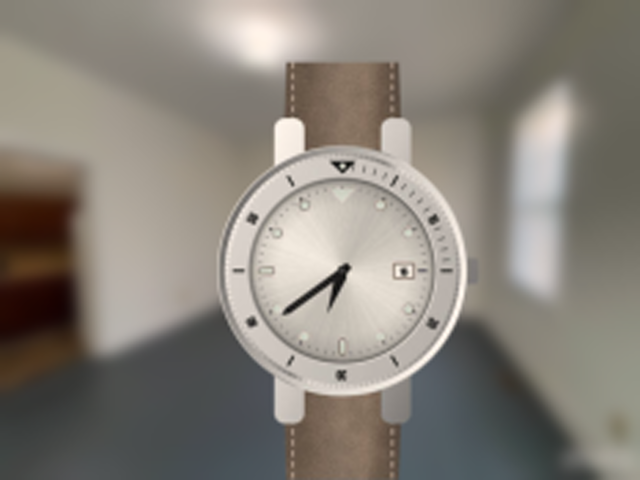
6:39
